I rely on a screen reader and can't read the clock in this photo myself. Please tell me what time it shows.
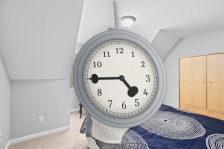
4:45
